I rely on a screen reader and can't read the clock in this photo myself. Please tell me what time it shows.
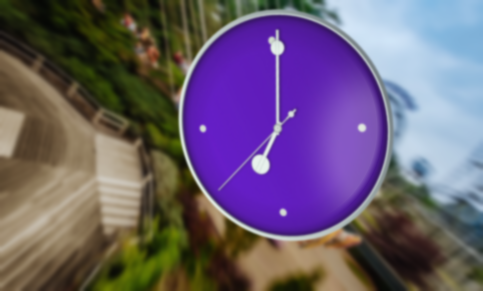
7:00:38
